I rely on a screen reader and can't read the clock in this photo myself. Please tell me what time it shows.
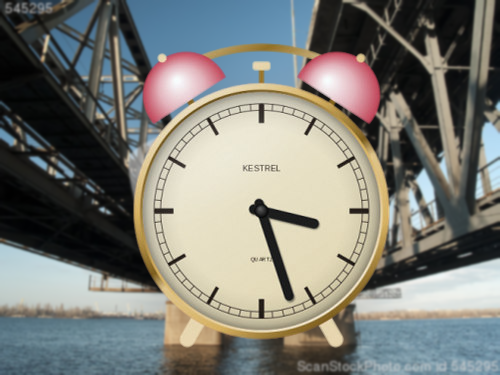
3:27
